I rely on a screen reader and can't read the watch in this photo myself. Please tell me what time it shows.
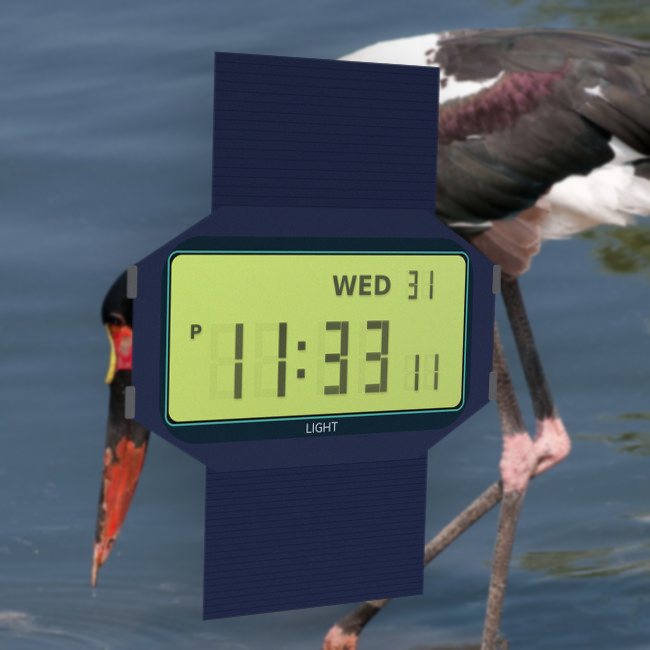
11:33:11
